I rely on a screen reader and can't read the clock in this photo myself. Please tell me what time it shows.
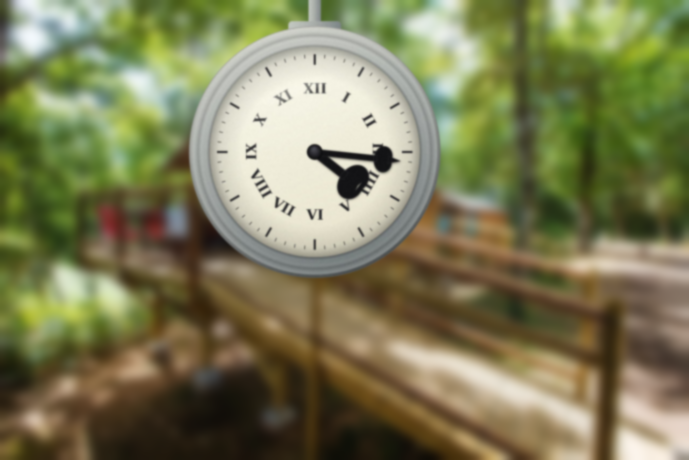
4:16
